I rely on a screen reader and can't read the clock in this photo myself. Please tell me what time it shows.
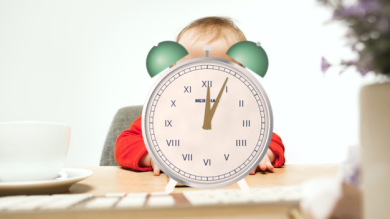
12:04
